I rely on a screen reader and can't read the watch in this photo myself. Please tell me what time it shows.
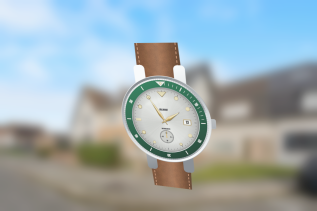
1:55
